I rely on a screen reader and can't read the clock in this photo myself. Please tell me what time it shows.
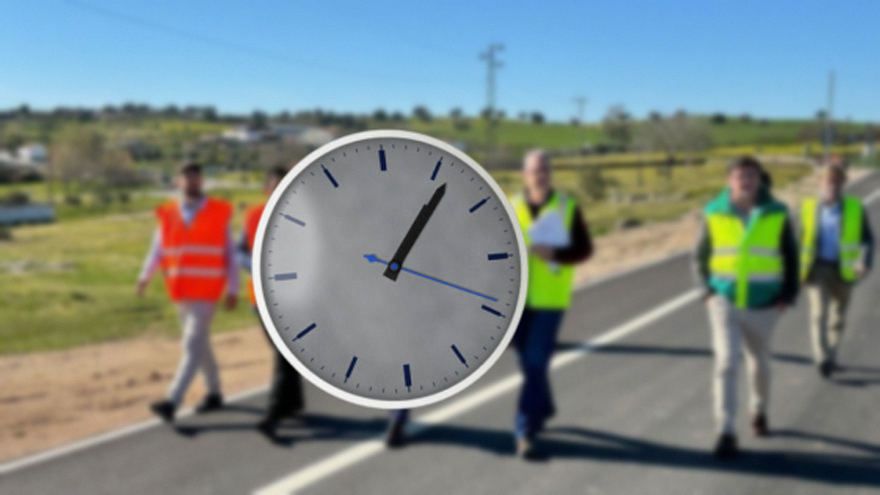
1:06:19
